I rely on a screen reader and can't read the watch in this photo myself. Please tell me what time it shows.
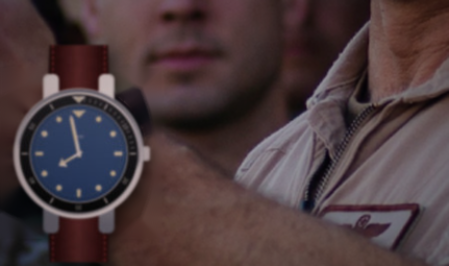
7:58
